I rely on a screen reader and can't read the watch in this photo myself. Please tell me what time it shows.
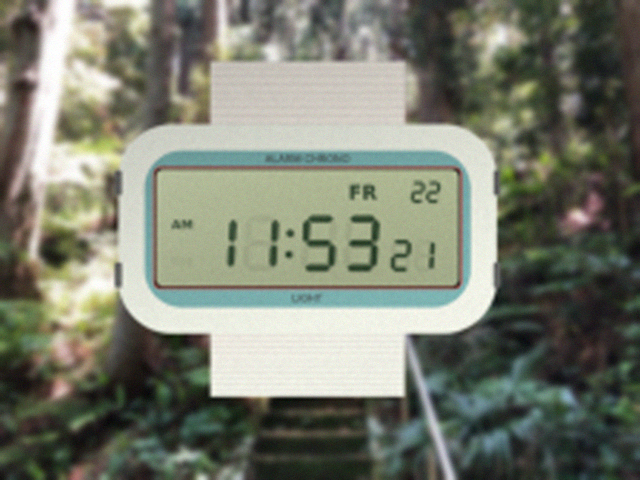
11:53:21
